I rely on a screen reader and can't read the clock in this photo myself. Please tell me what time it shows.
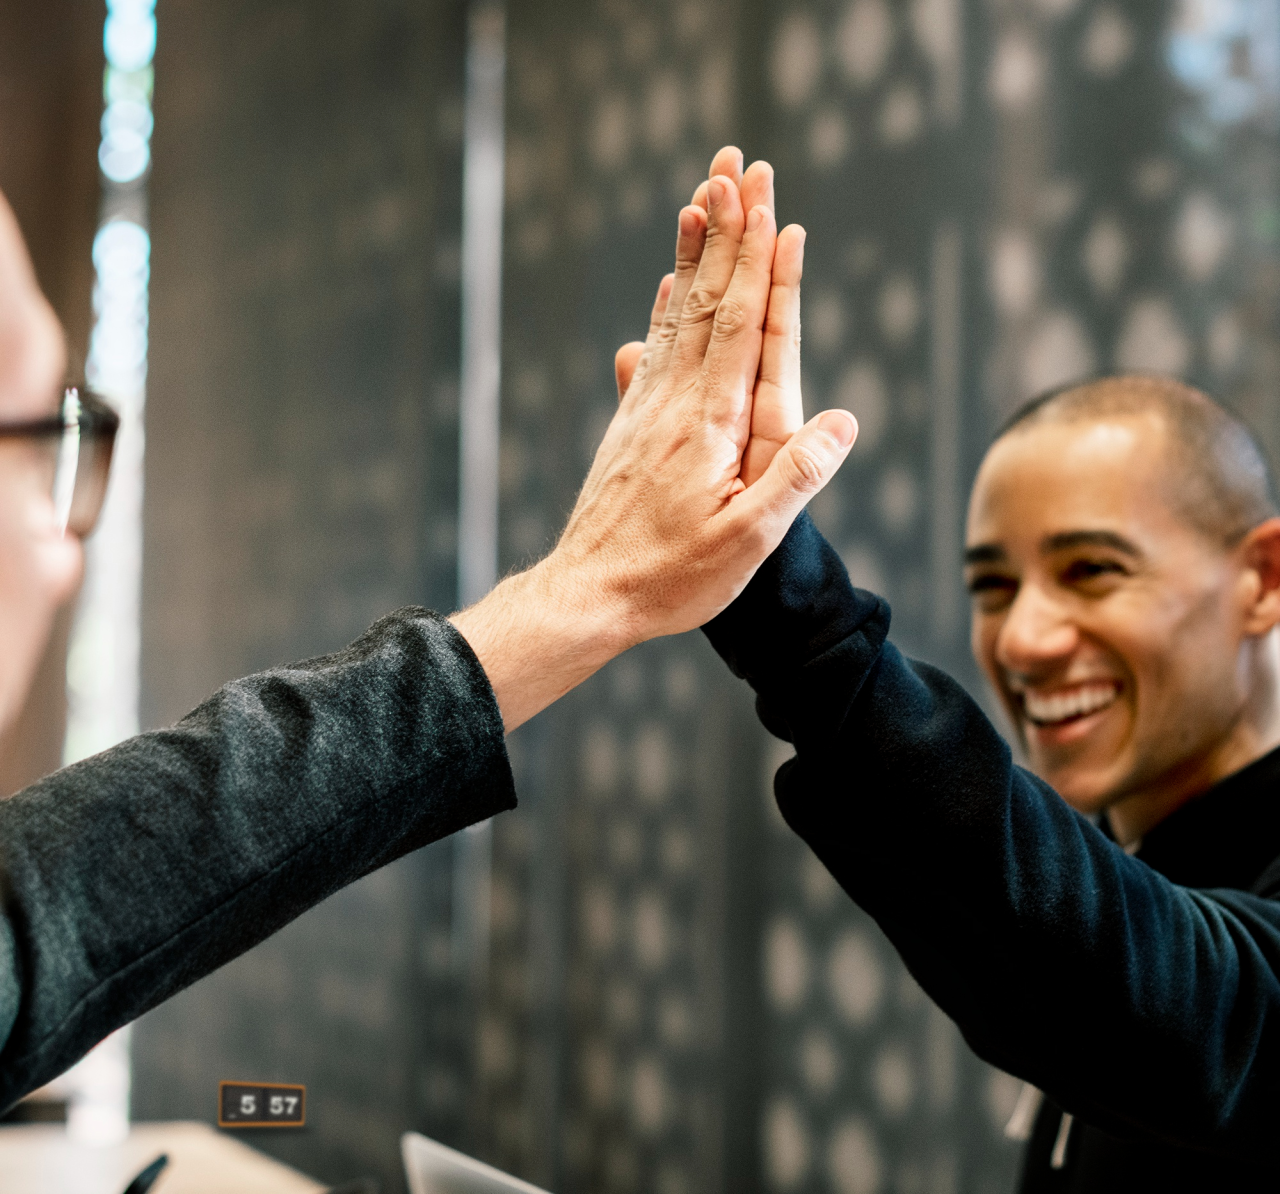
5:57
